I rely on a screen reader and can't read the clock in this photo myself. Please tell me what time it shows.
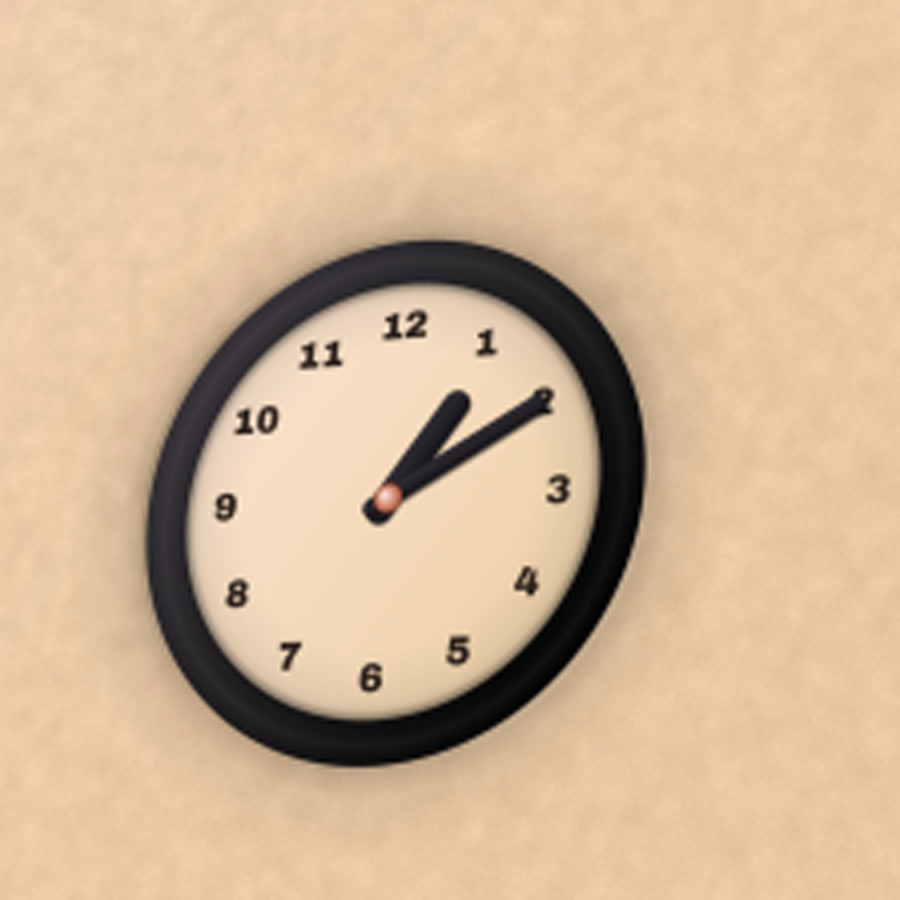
1:10
